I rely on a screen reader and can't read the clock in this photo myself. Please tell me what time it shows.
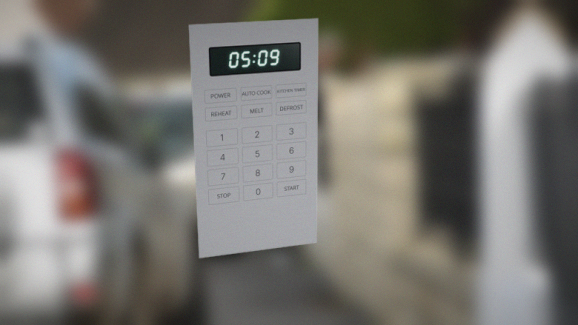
5:09
